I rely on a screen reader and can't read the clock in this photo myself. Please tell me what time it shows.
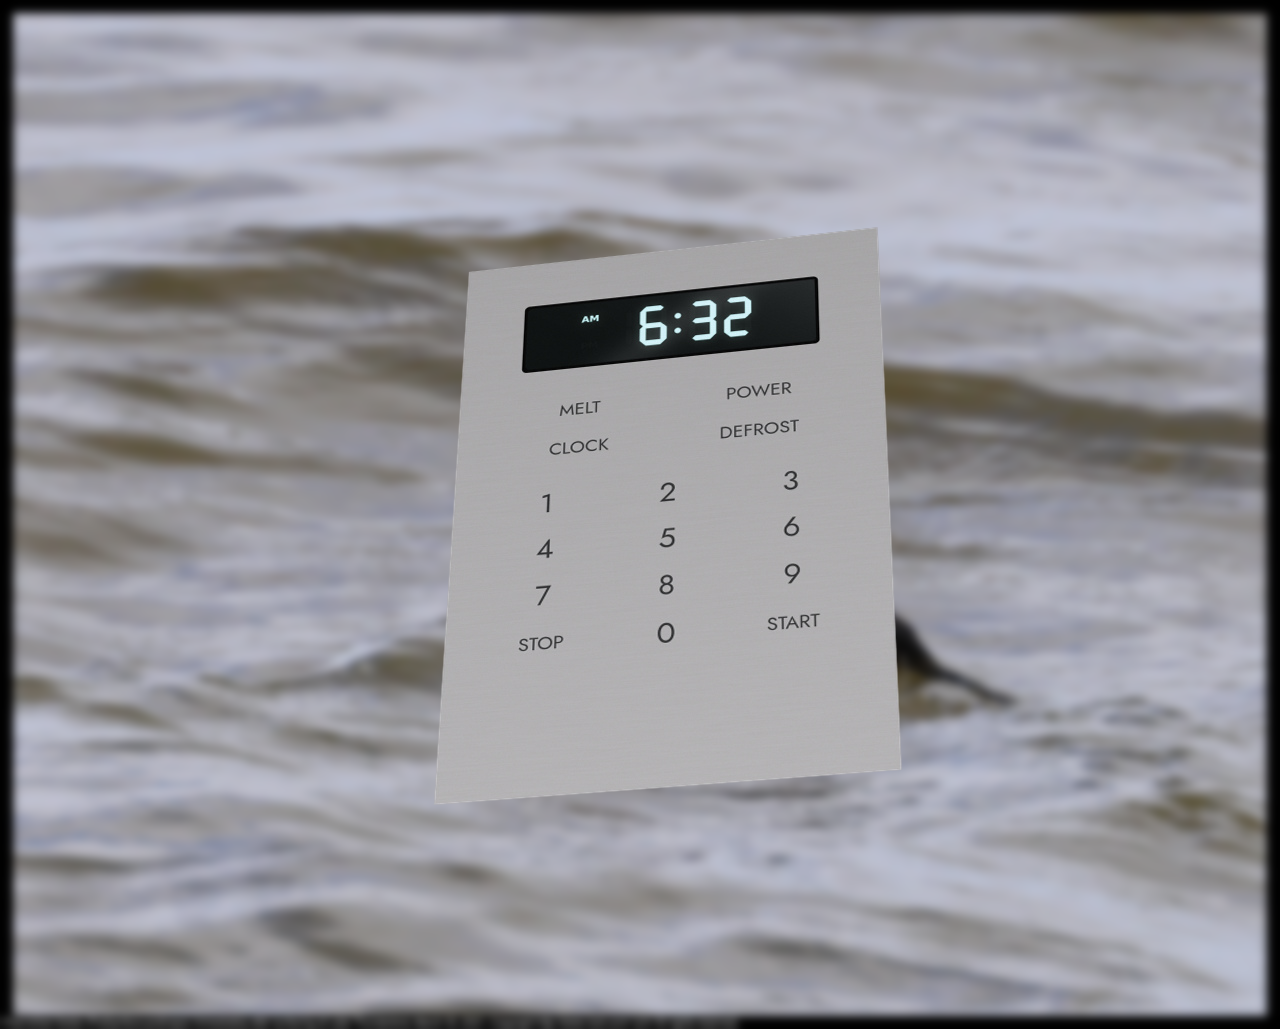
6:32
